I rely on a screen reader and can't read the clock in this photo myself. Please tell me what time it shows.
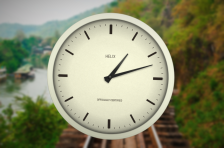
1:12
